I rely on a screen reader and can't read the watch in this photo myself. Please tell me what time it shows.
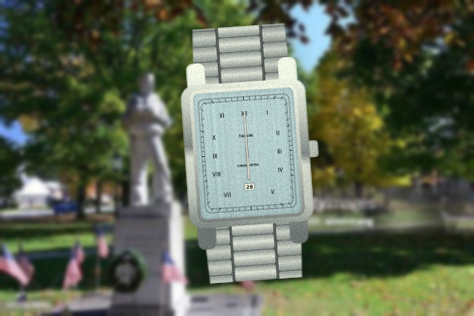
6:00
